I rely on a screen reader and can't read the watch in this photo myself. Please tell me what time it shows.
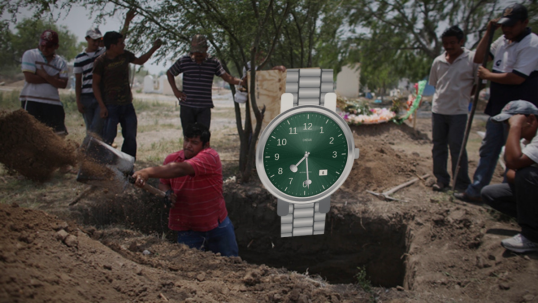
7:29
